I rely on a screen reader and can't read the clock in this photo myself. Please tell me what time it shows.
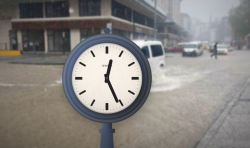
12:26
